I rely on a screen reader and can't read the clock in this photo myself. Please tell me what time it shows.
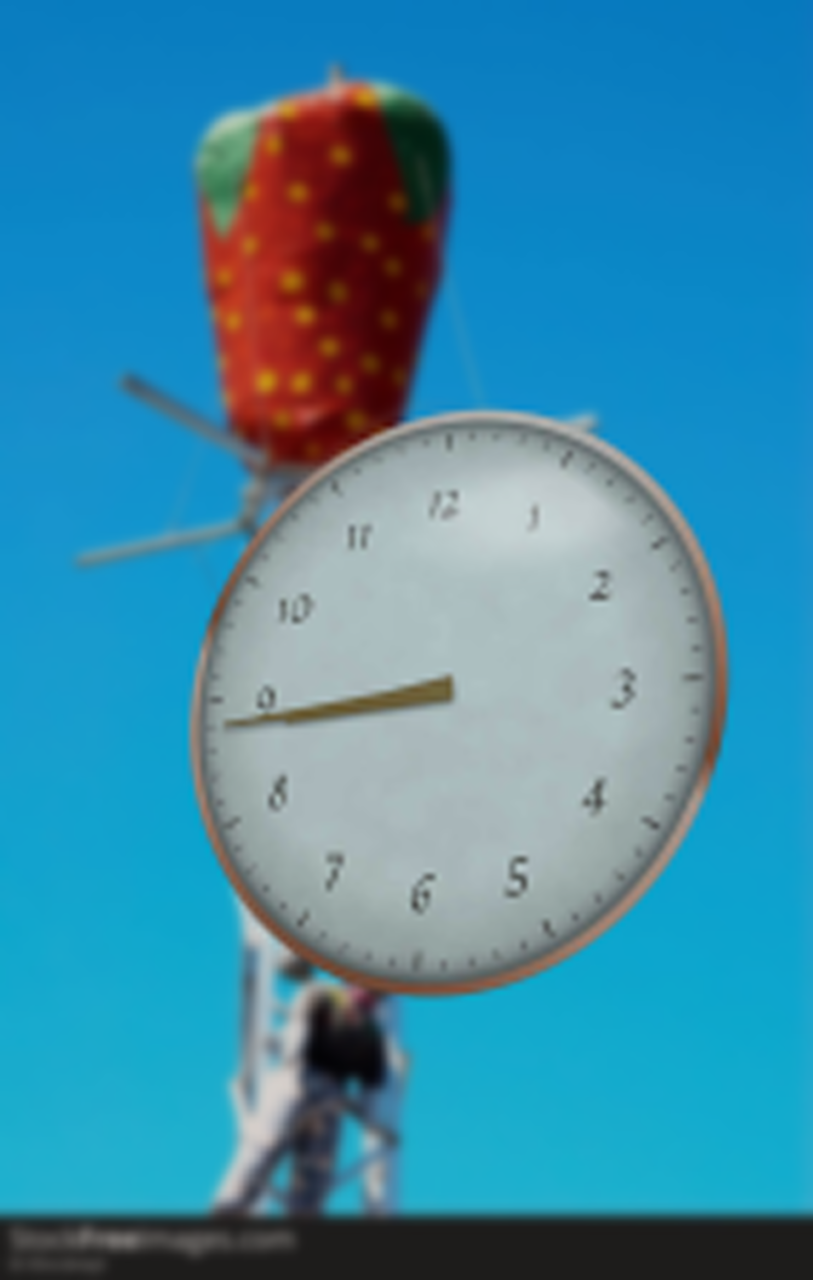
8:44
